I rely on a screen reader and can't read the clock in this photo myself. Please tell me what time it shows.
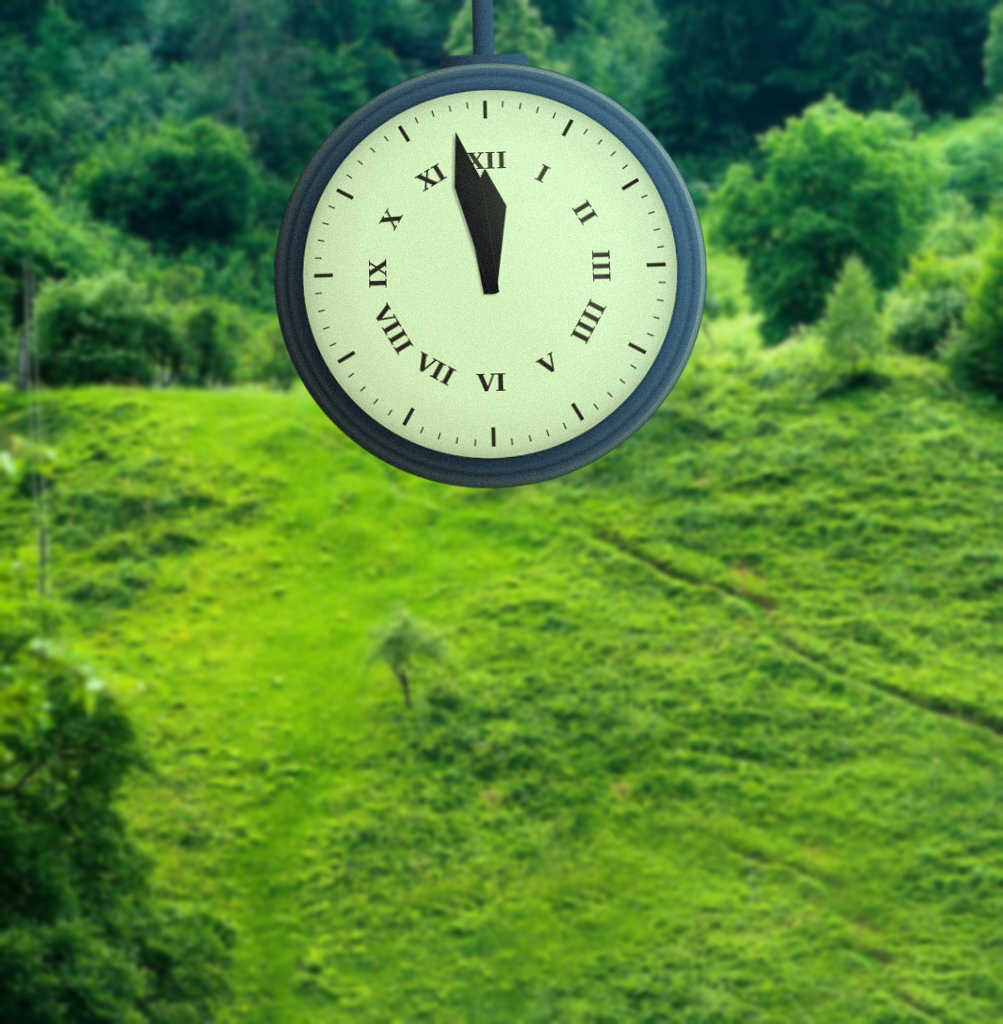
11:58
